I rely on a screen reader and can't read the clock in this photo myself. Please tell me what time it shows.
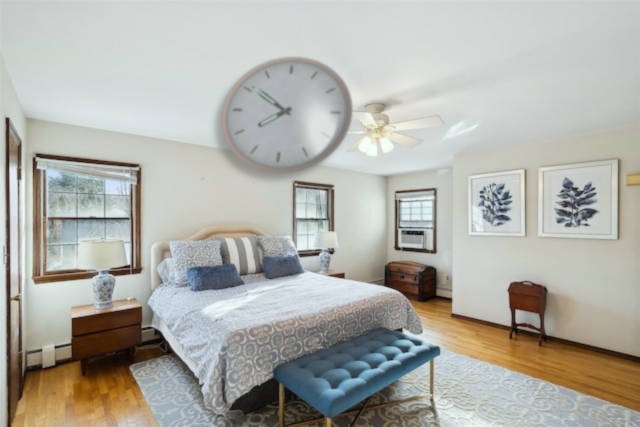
7:51
